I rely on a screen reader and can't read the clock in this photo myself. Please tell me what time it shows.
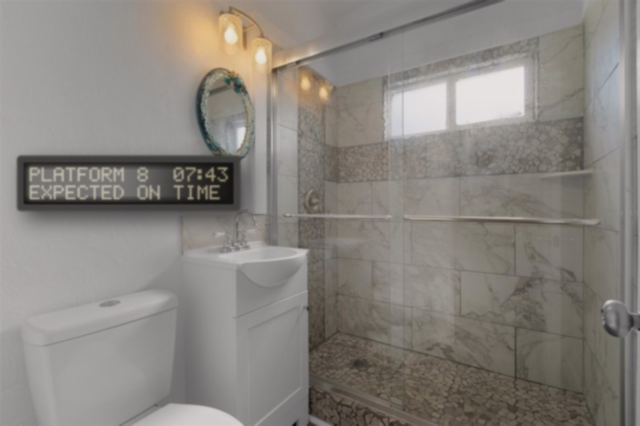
7:43
